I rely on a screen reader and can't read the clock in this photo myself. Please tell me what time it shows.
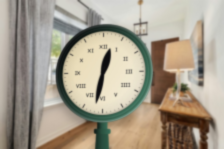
12:32
